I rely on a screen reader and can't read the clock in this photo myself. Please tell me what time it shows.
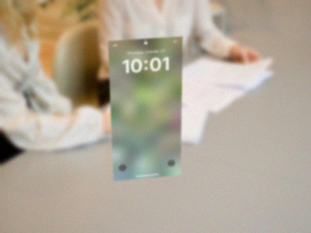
10:01
